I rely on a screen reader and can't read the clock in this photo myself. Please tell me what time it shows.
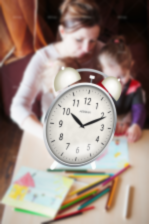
10:11
